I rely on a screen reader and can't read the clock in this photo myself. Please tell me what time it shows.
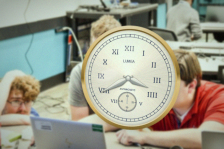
3:40
